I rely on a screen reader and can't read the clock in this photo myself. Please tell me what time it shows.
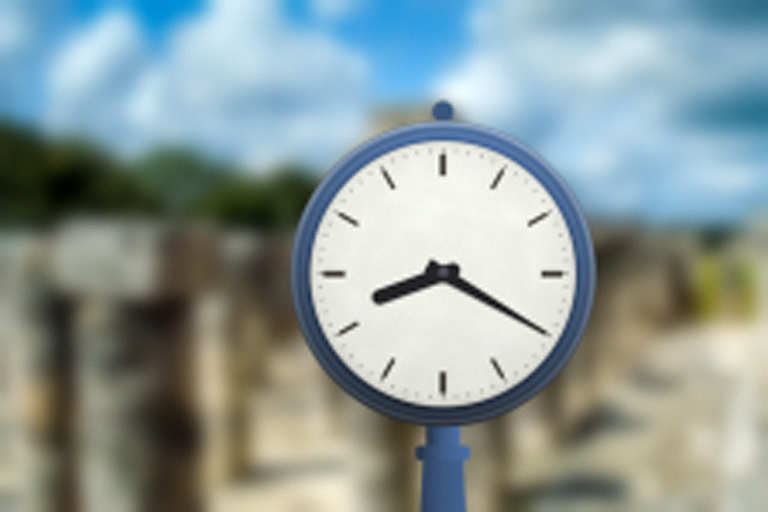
8:20
